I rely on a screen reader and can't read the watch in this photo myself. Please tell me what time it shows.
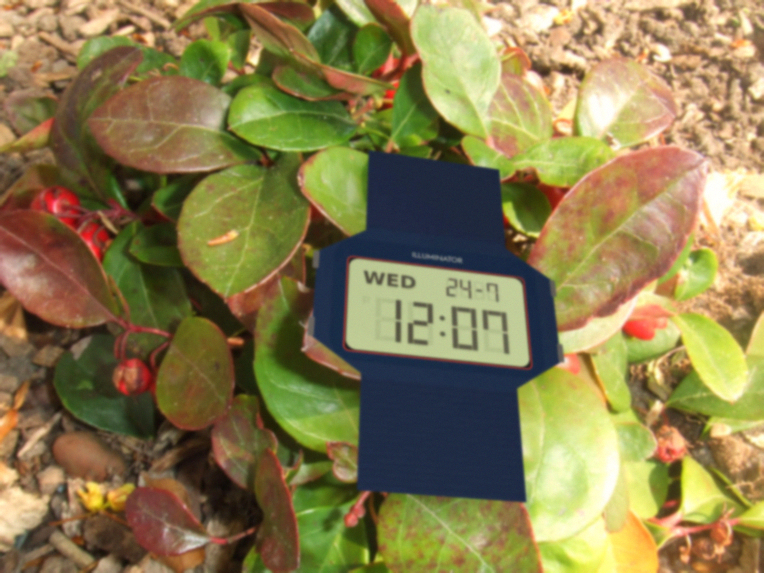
12:07
